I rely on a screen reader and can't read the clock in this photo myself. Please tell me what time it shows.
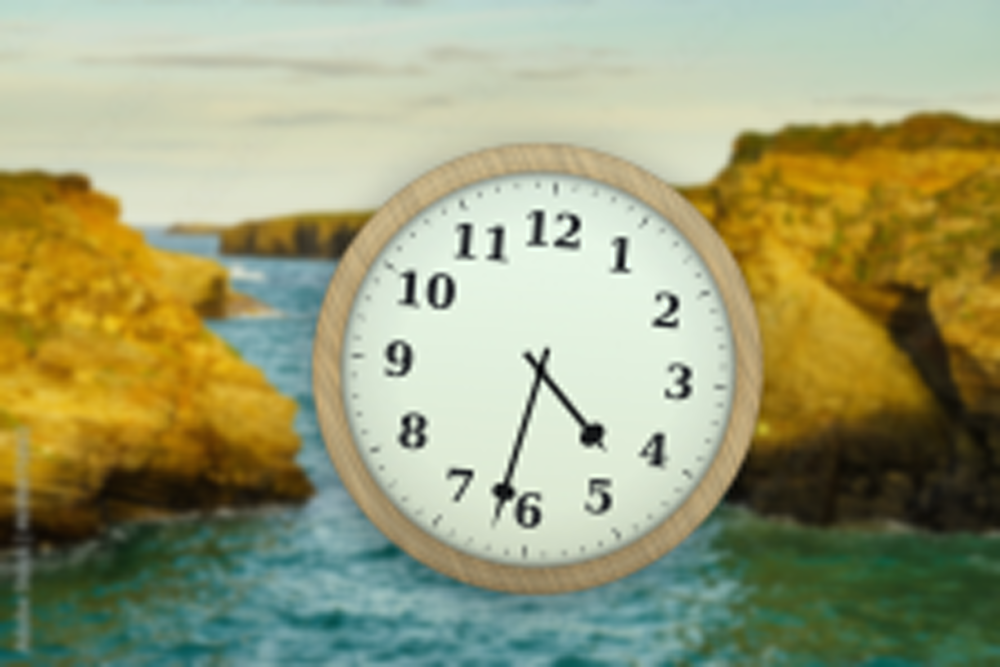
4:32
